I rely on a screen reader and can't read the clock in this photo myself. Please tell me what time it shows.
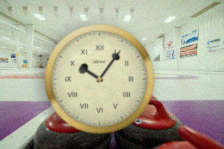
10:06
